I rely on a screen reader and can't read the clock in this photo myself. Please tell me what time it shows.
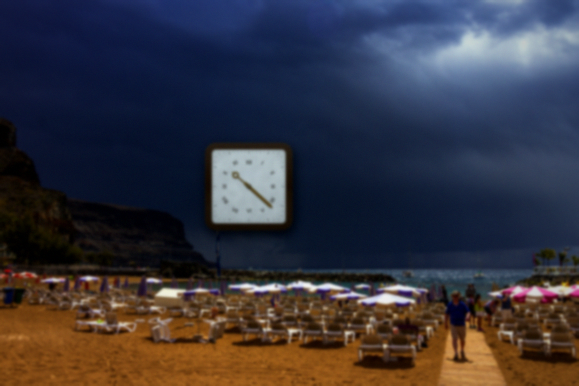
10:22
